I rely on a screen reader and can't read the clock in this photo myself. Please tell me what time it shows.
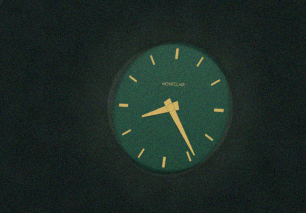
8:24
